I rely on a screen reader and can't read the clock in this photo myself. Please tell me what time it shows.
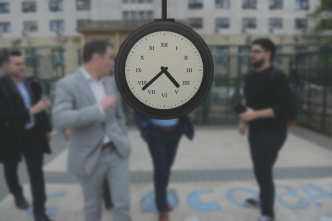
4:38
